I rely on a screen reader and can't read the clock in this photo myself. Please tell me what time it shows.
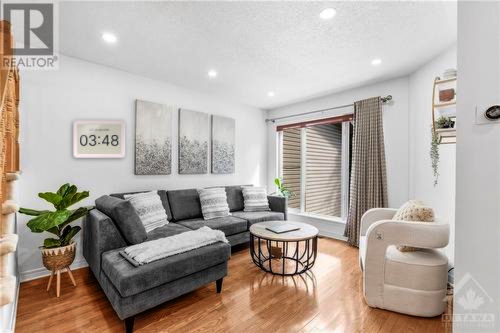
3:48
